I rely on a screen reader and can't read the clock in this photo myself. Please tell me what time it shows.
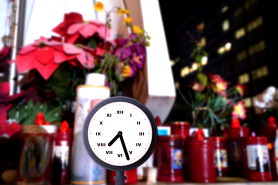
7:27
